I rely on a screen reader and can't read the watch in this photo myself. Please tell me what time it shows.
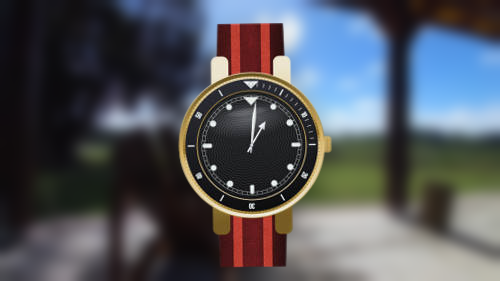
1:01
